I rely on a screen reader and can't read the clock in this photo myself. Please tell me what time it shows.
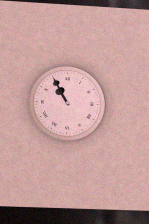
10:55
